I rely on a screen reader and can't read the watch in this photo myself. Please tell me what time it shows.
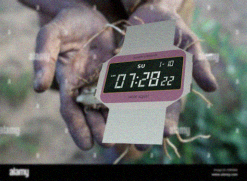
7:28:22
